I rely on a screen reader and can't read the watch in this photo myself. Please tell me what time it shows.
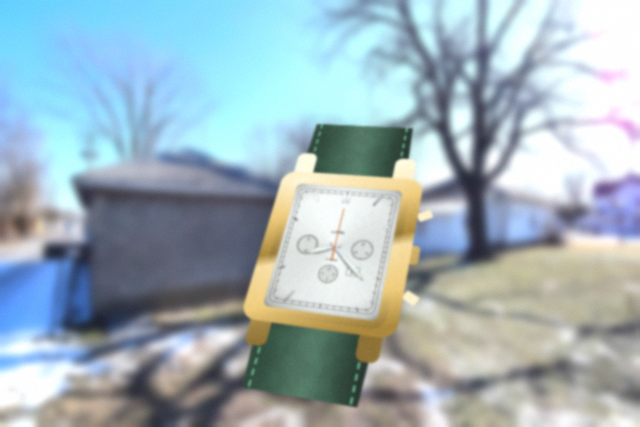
8:22
